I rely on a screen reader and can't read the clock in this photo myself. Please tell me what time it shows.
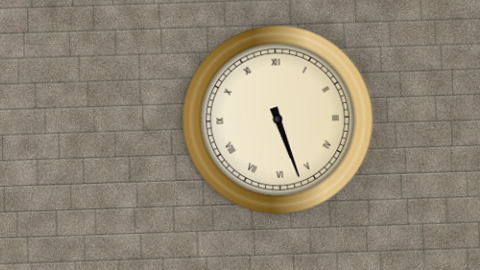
5:27
